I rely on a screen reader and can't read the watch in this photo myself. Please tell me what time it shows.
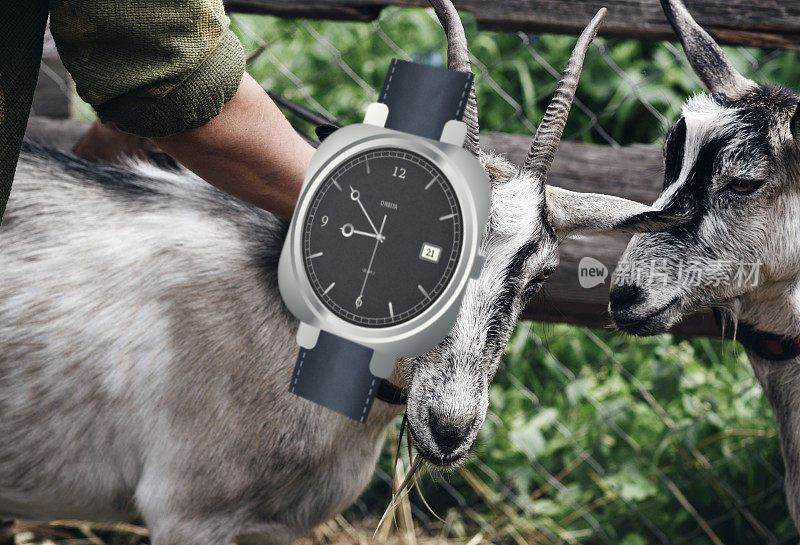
8:51:30
